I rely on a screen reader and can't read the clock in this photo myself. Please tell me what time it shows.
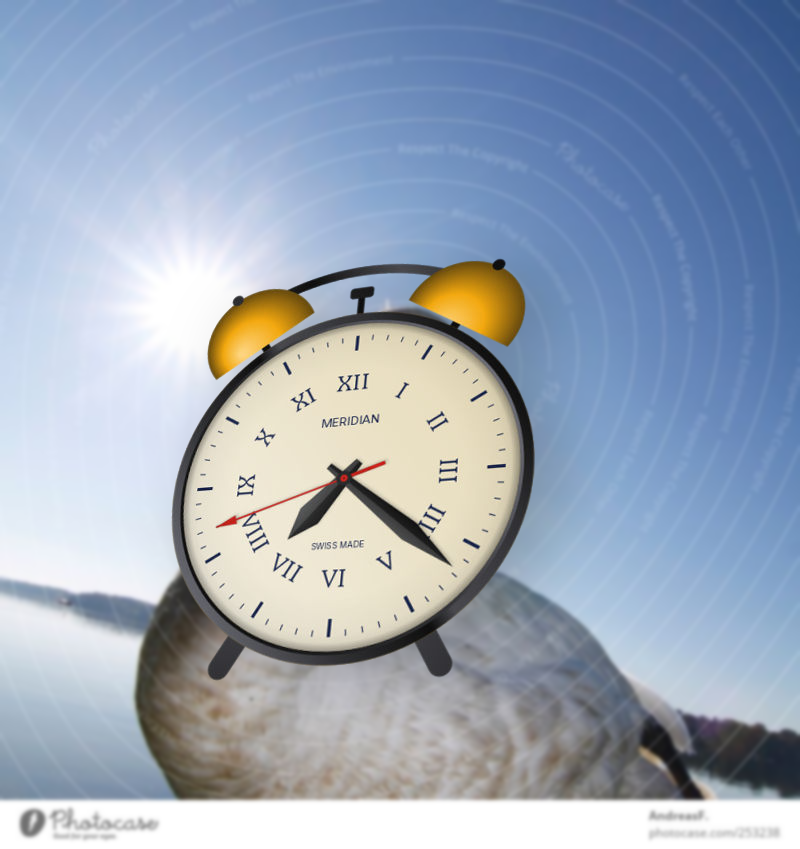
7:21:42
